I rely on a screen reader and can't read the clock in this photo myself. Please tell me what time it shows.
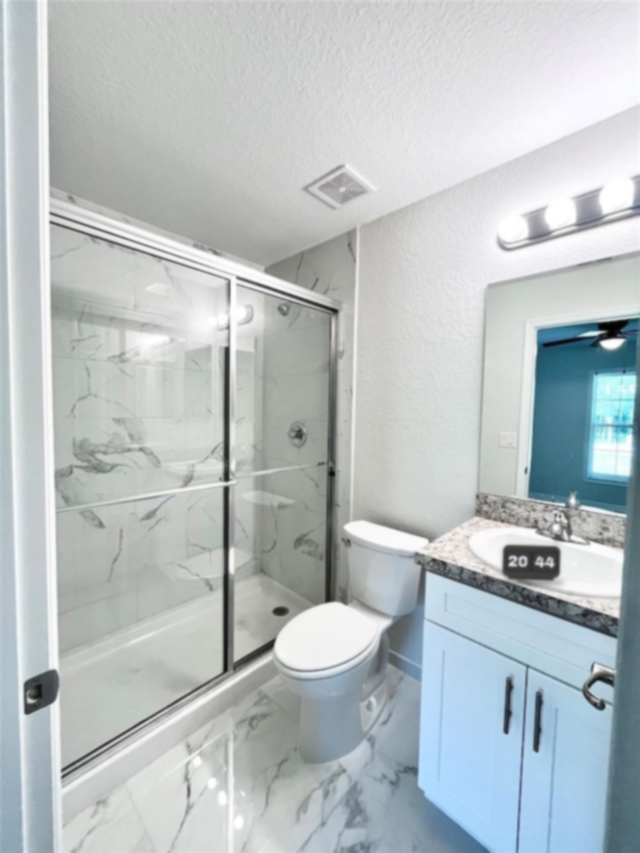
20:44
